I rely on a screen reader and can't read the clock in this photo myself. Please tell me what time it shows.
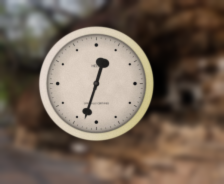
12:33
